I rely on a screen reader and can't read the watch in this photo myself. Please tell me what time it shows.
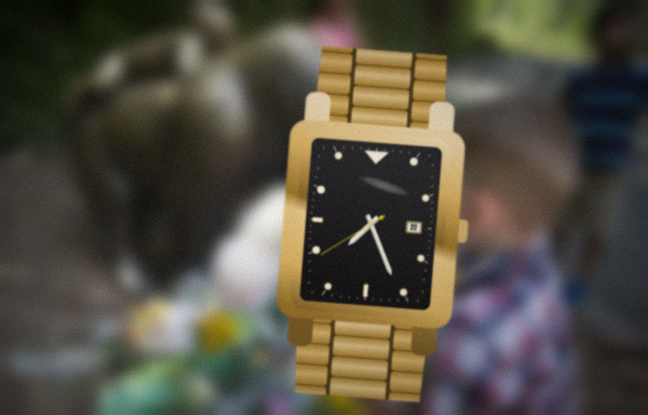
7:25:39
